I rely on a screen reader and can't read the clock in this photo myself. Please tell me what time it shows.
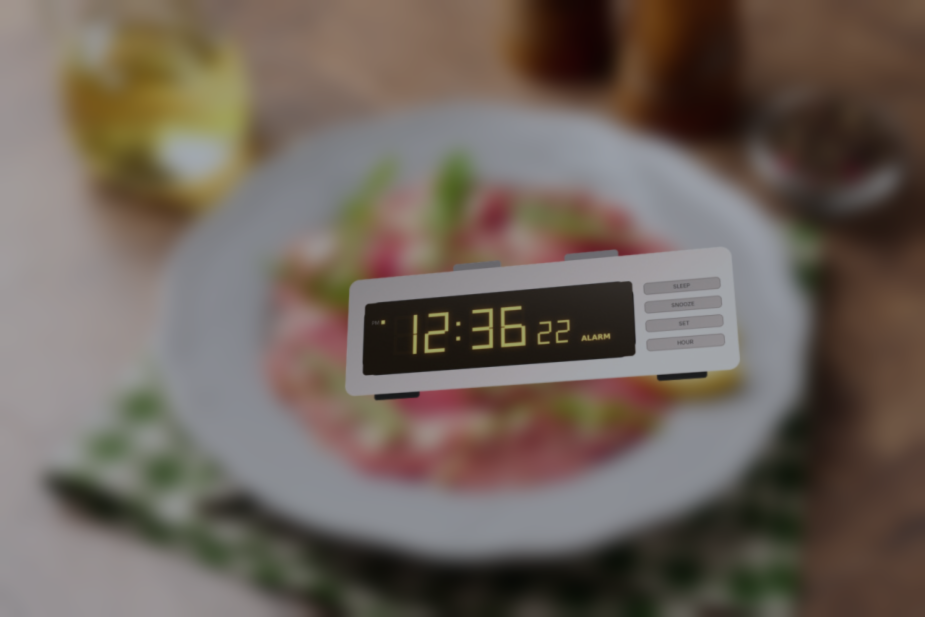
12:36:22
